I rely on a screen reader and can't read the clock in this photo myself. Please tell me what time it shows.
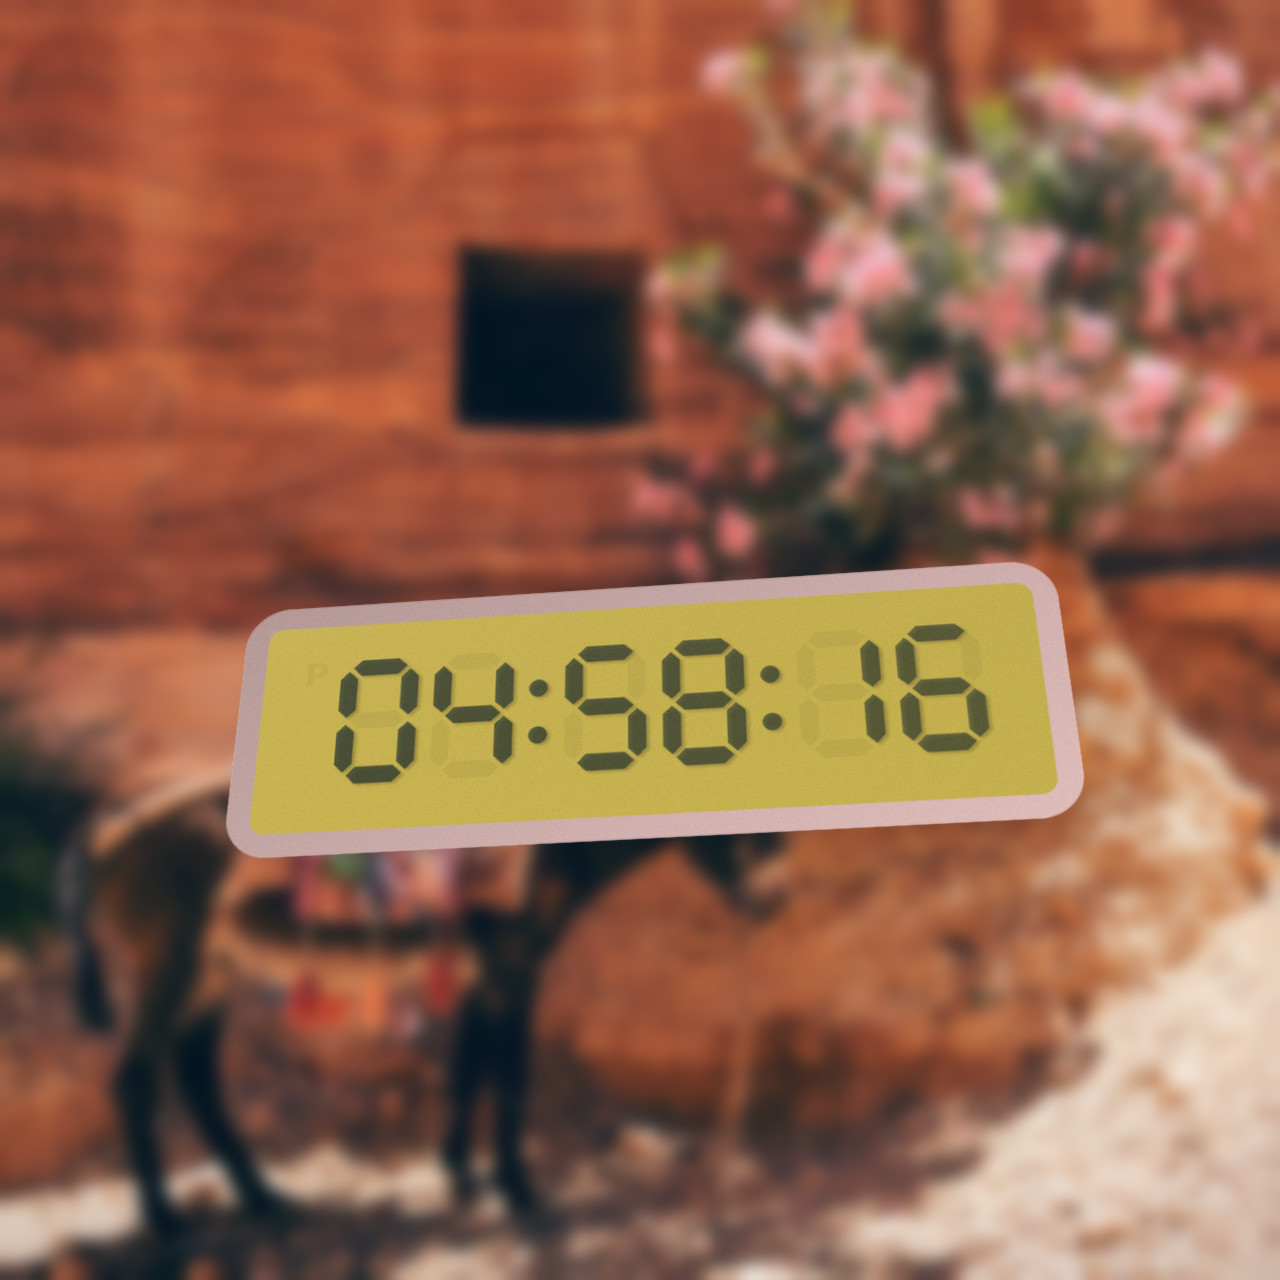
4:58:16
